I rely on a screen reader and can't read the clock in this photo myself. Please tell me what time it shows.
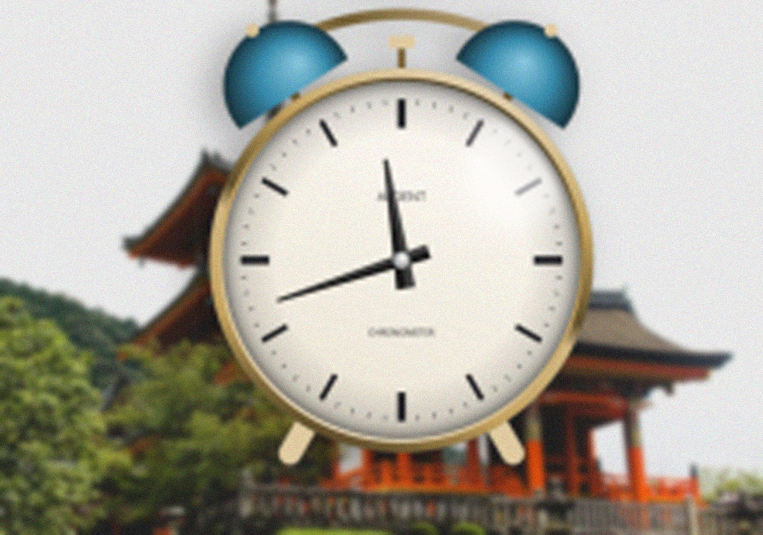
11:42
